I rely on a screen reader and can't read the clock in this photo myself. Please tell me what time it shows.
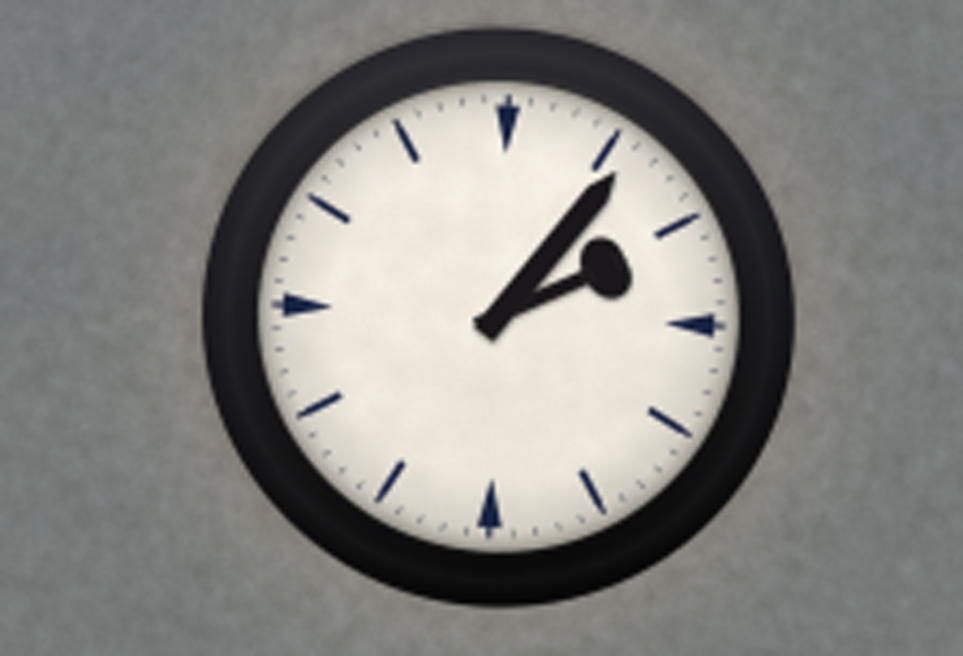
2:06
